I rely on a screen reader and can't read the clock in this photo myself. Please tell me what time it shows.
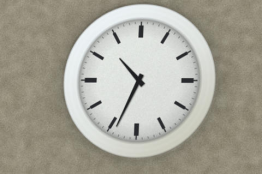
10:34
